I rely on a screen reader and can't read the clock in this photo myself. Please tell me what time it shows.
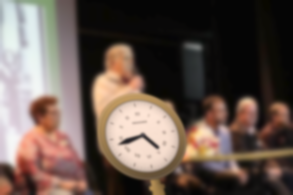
4:43
